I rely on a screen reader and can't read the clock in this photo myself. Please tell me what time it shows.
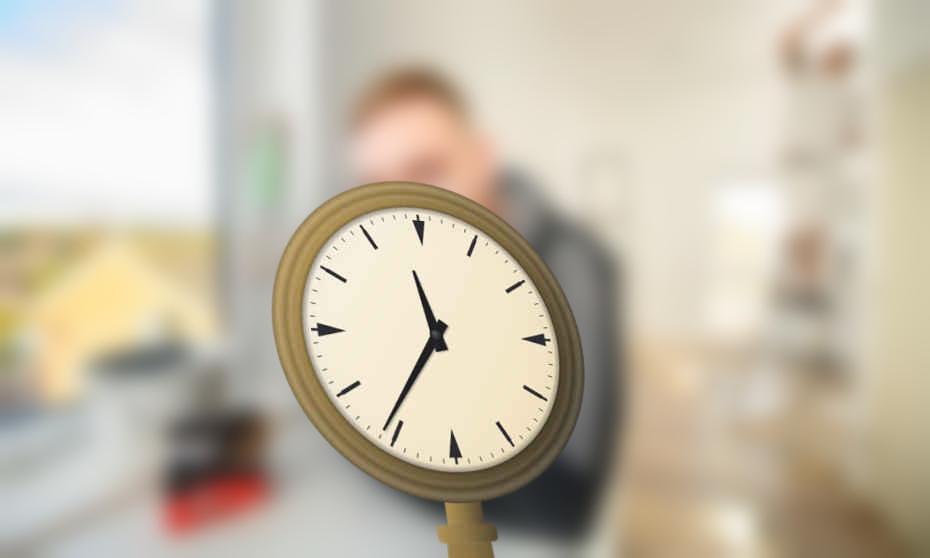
11:36
